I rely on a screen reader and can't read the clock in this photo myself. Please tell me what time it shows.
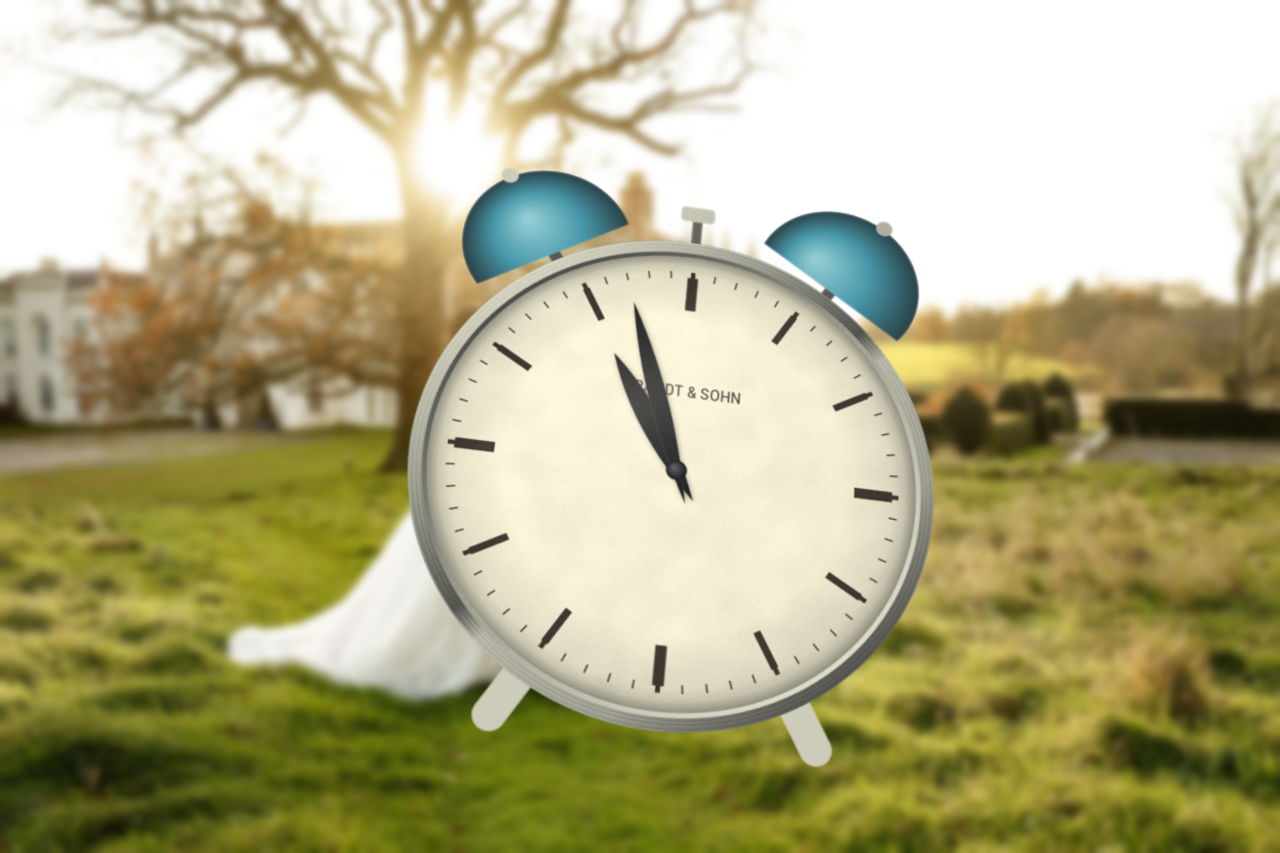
10:57
